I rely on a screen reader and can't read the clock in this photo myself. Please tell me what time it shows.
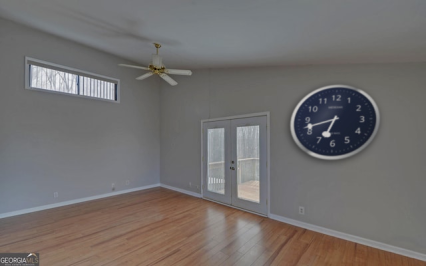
6:42
